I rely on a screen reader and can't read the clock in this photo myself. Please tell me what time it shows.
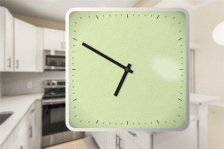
6:50
